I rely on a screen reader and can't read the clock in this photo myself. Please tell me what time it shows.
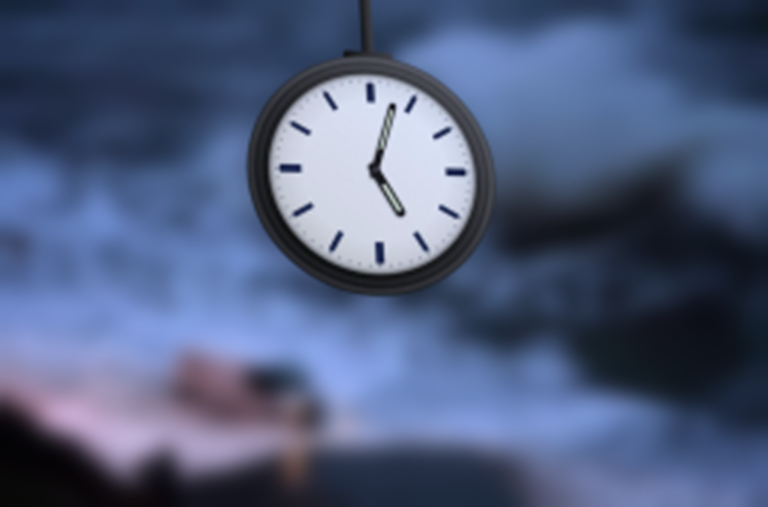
5:03
